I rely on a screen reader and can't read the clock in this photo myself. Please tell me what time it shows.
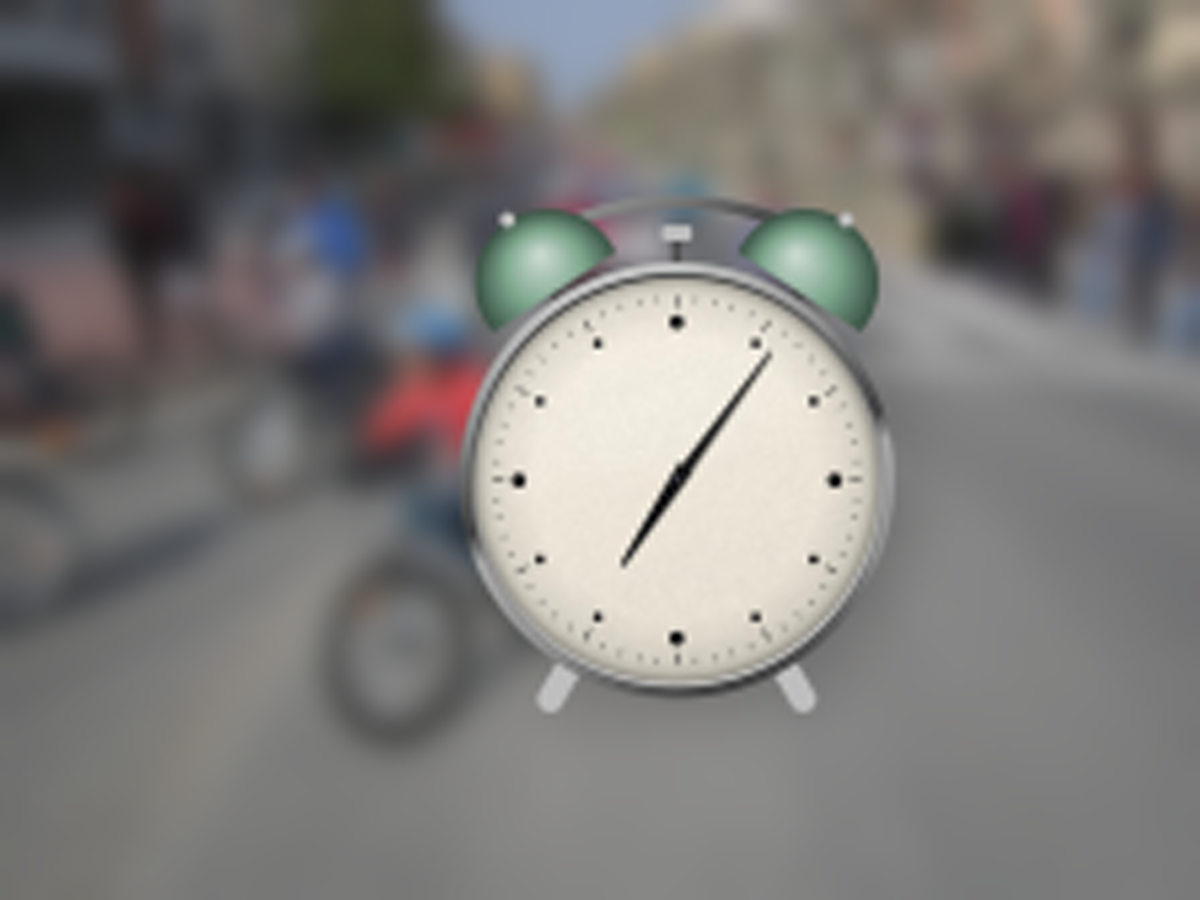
7:06
